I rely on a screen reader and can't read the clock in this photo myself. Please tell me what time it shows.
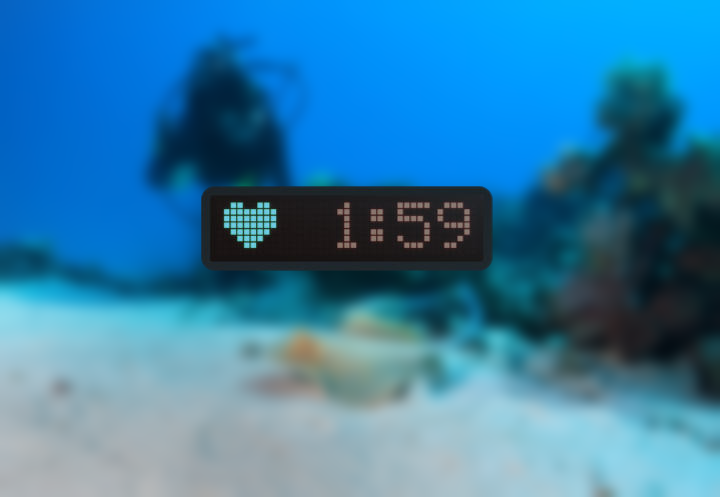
1:59
